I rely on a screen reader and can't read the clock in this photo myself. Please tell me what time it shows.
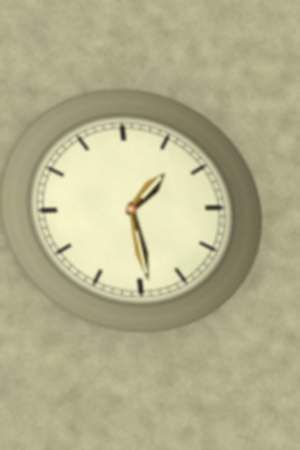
1:29
